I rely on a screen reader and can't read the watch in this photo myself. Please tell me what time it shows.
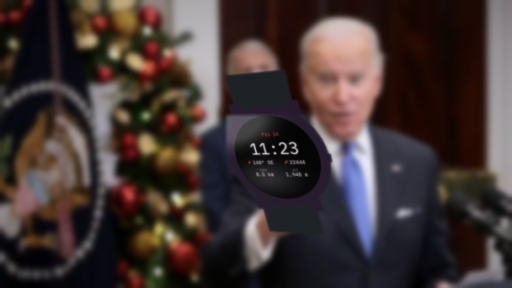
11:23
